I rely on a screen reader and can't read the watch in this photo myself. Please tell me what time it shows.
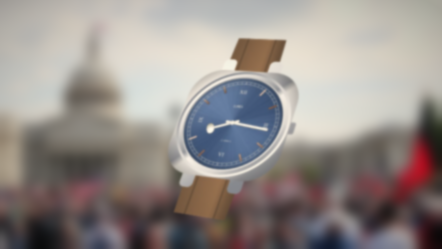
8:16
